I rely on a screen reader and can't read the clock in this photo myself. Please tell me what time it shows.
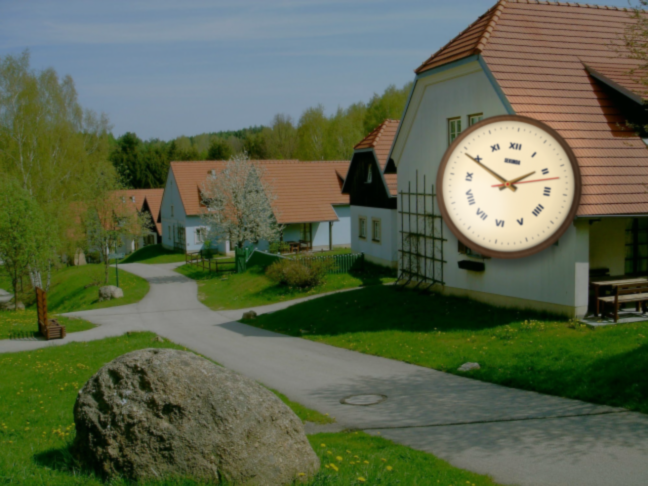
1:49:12
